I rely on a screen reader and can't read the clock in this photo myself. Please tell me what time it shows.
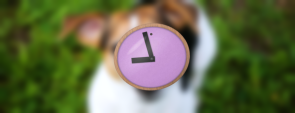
8:58
